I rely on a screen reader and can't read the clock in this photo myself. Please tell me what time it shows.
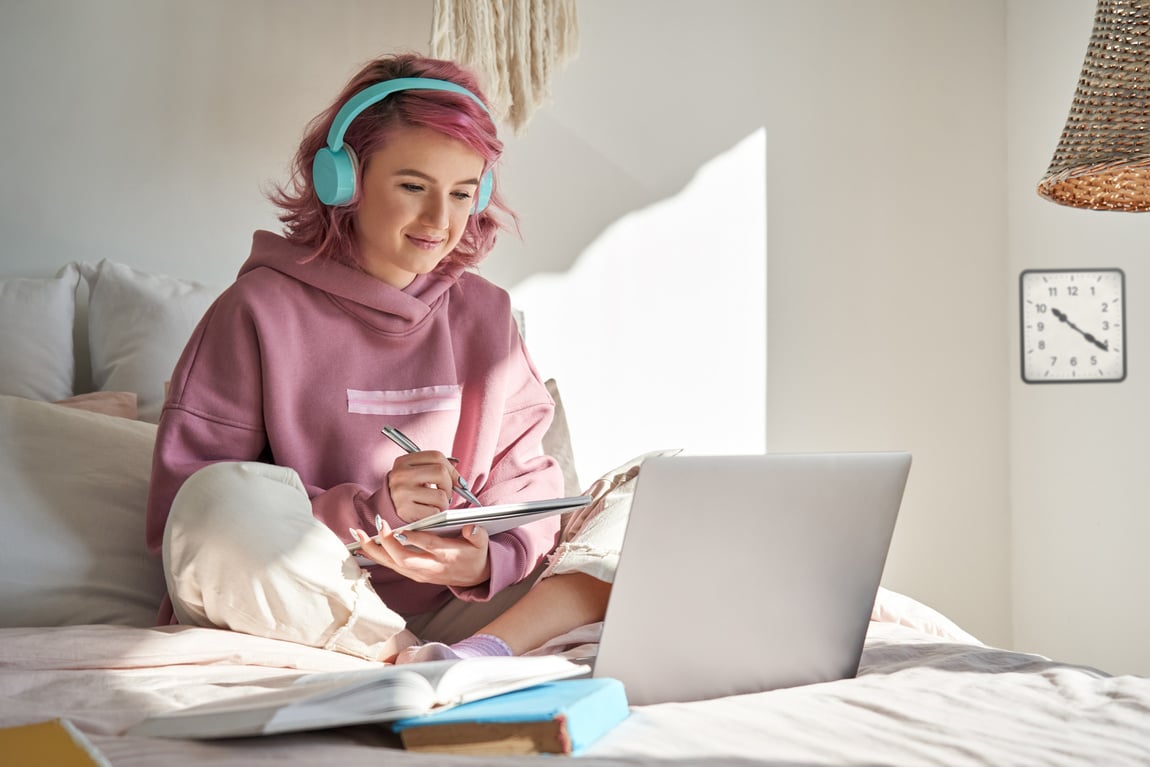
10:21
